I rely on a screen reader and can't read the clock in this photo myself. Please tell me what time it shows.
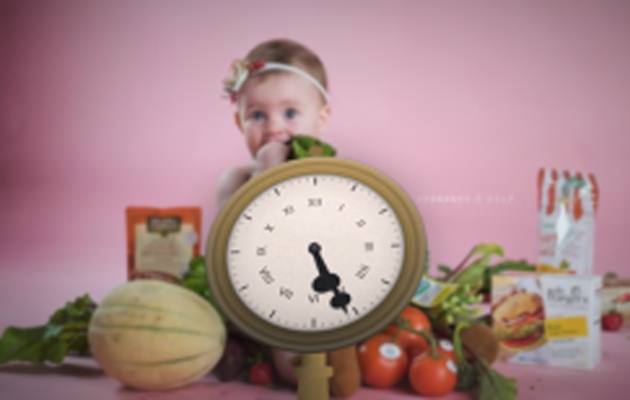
5:26
